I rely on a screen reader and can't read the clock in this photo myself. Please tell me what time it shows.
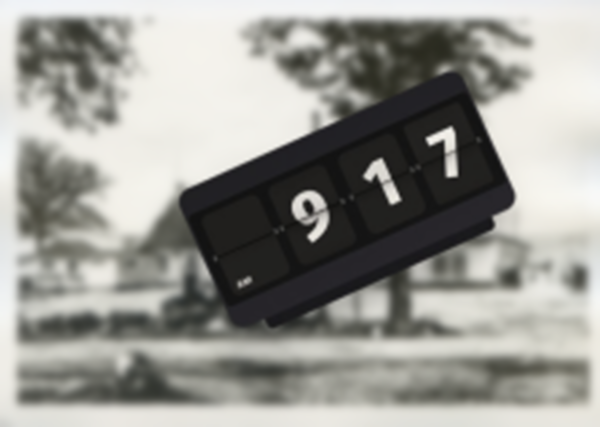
9:17
